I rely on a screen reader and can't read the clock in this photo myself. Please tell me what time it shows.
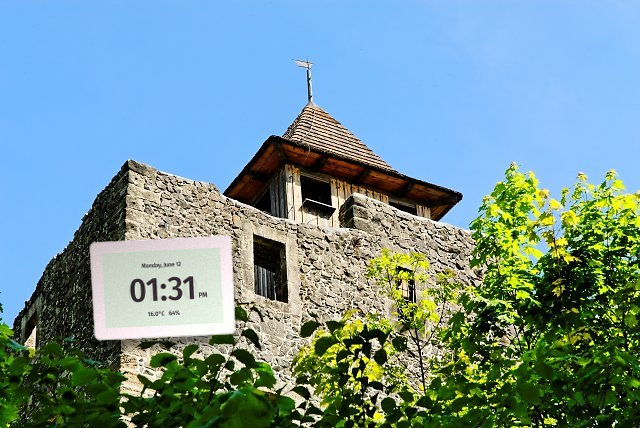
1:31
